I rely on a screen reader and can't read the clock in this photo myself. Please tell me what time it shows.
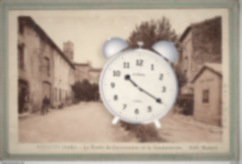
10:20
